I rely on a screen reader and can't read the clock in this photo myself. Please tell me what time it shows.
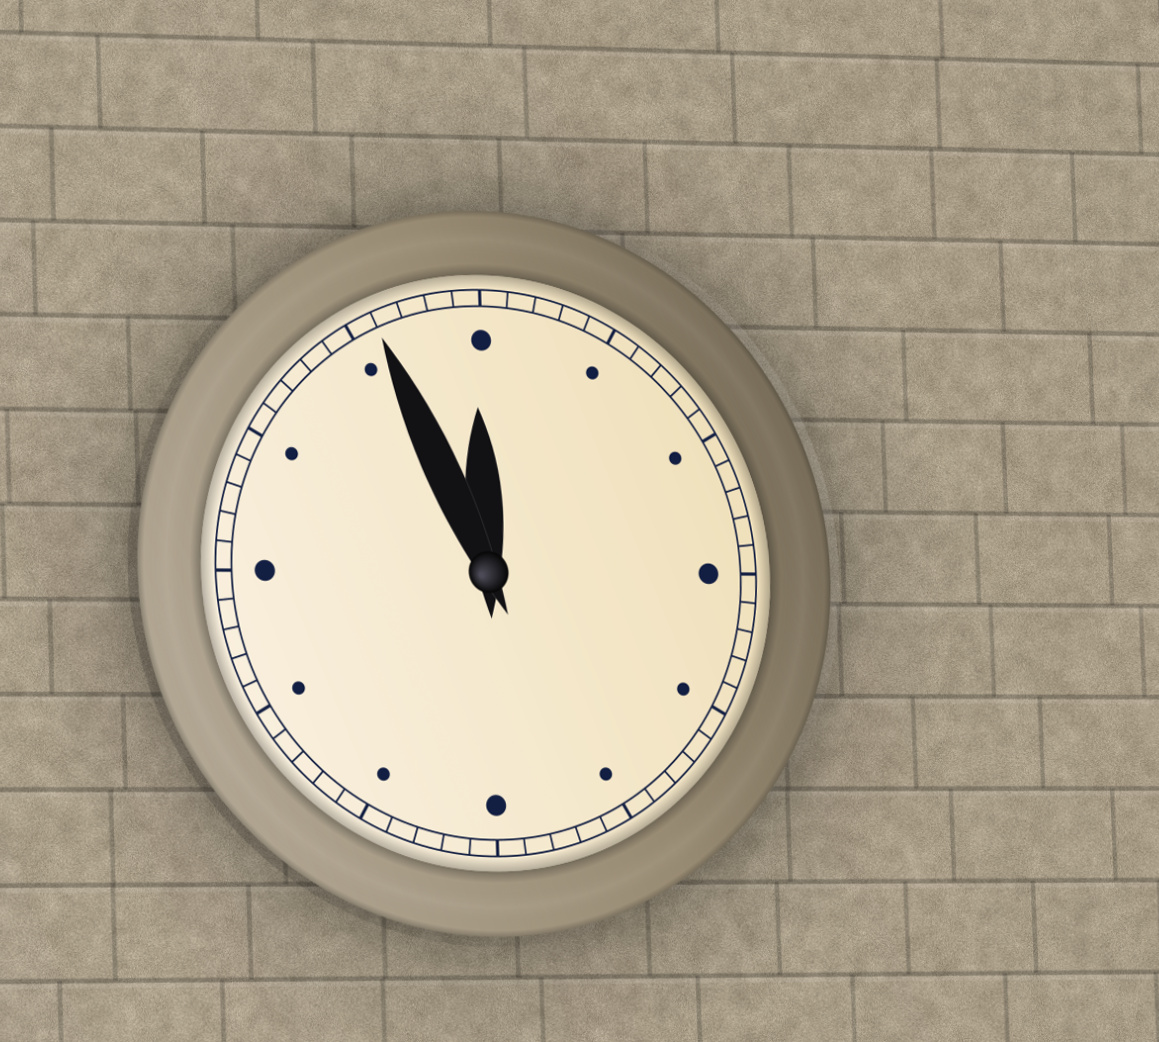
11:56
